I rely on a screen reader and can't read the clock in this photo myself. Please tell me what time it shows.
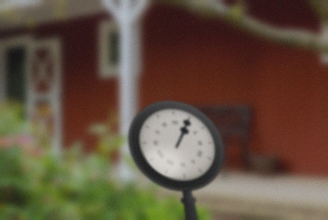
1:05
